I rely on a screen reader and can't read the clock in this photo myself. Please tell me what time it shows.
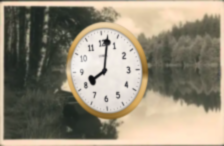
8:02
